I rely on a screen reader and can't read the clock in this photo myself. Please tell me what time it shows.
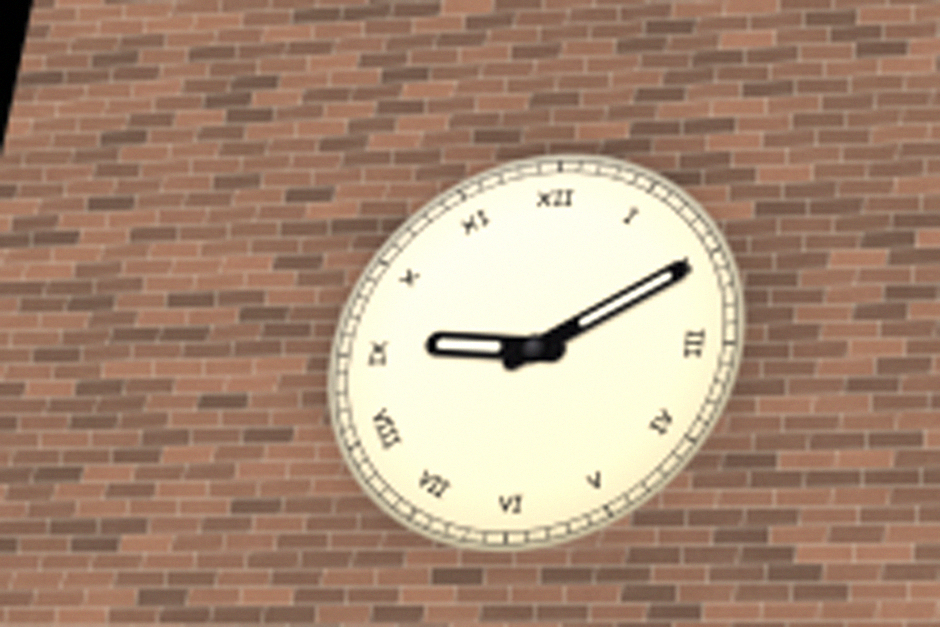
9:10
